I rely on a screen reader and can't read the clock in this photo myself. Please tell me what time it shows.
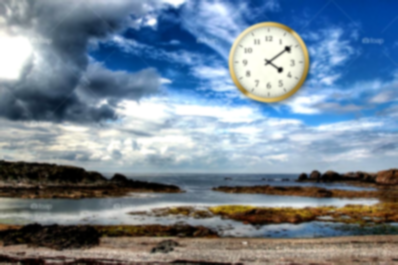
4:09
